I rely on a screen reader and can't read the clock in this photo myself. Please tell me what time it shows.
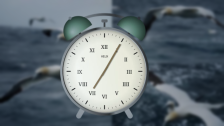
7:05
